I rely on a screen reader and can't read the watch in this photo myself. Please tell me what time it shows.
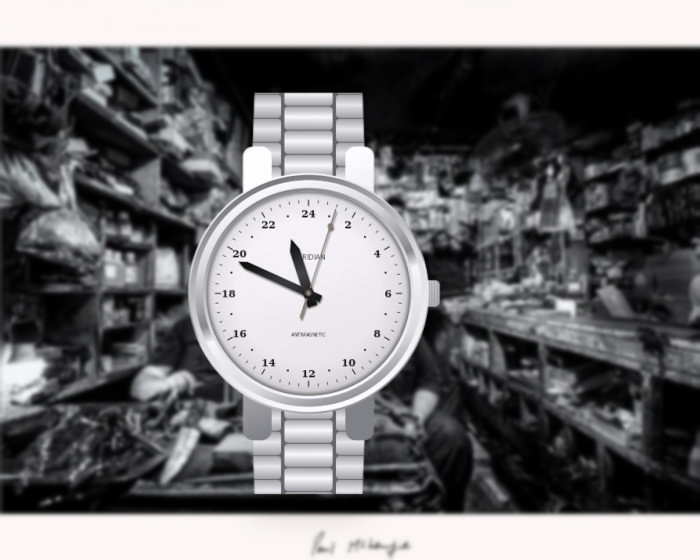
22:49:03
